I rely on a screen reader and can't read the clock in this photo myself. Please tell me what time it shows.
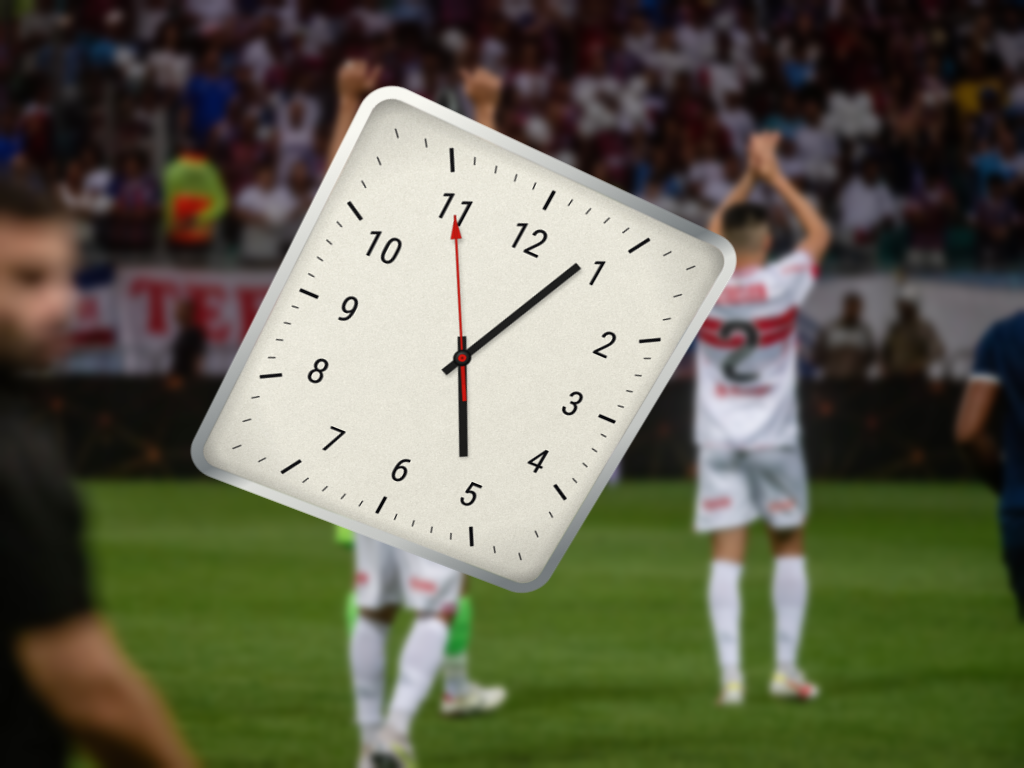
5:03:55
